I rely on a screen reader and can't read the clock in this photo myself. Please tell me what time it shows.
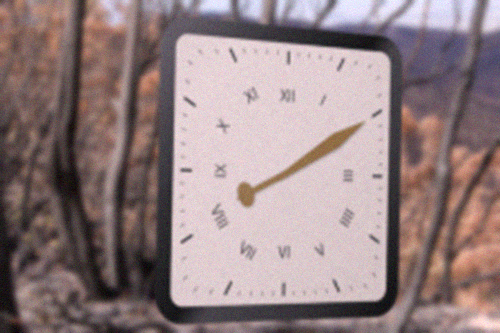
8:10
